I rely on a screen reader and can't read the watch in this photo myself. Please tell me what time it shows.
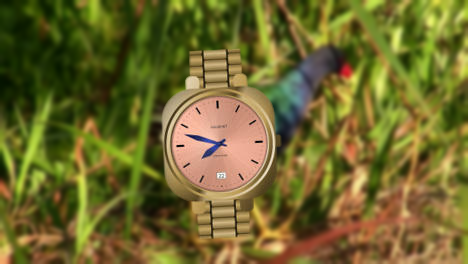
7:48
